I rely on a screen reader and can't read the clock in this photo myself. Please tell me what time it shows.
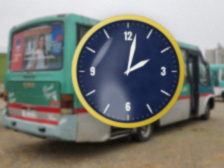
2:02
